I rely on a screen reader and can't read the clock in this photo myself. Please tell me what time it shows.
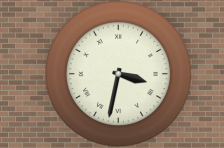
3:32
